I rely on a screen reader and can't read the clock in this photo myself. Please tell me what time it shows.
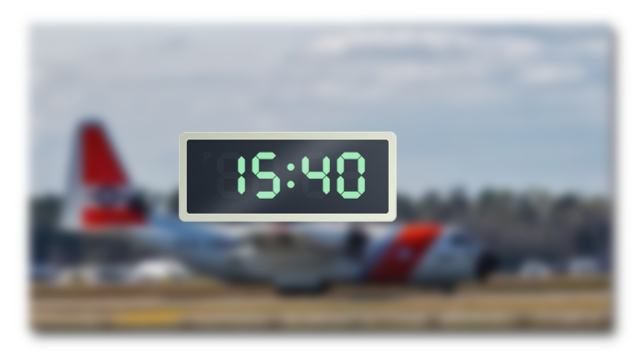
15:40
